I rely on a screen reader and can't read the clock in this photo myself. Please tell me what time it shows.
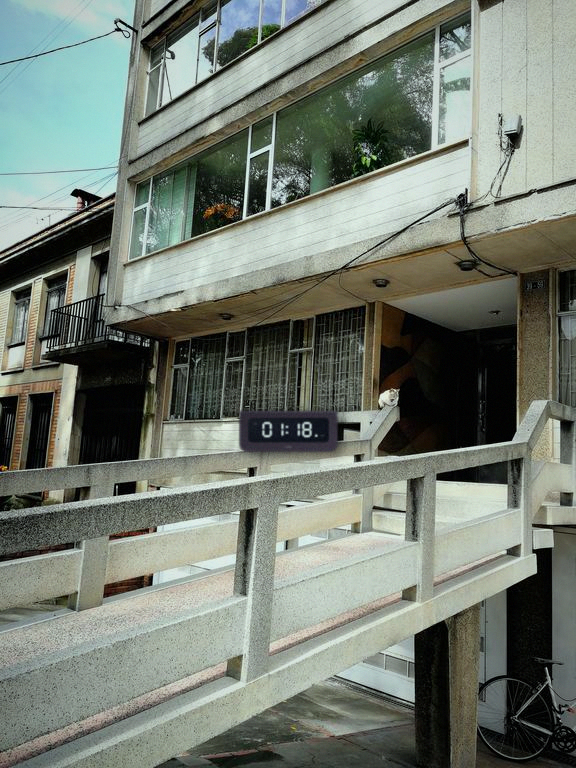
1:18
